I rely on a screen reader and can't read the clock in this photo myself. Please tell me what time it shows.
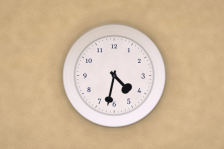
4:32
